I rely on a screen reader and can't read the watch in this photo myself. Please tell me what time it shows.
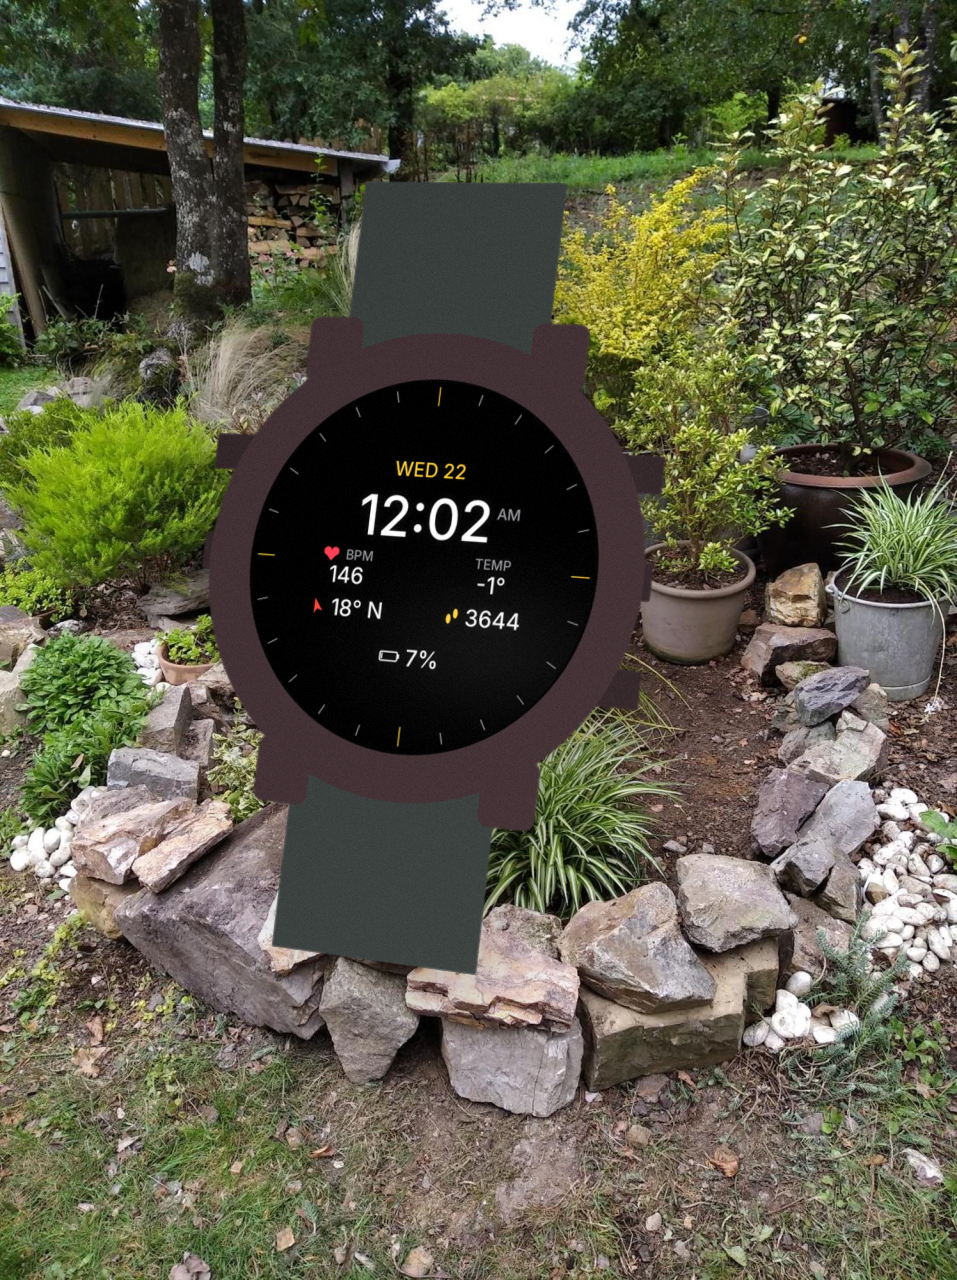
12:02
